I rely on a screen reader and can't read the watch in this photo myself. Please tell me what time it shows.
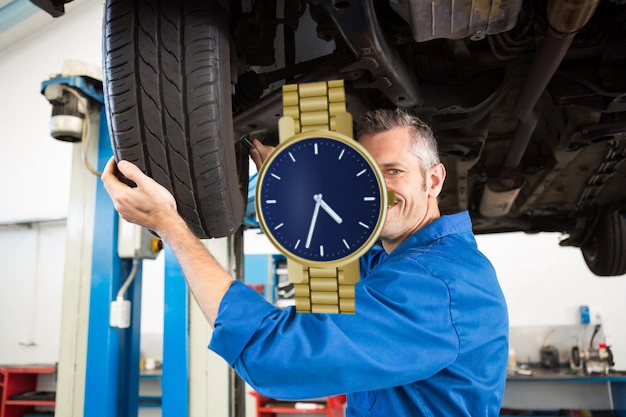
4:33
